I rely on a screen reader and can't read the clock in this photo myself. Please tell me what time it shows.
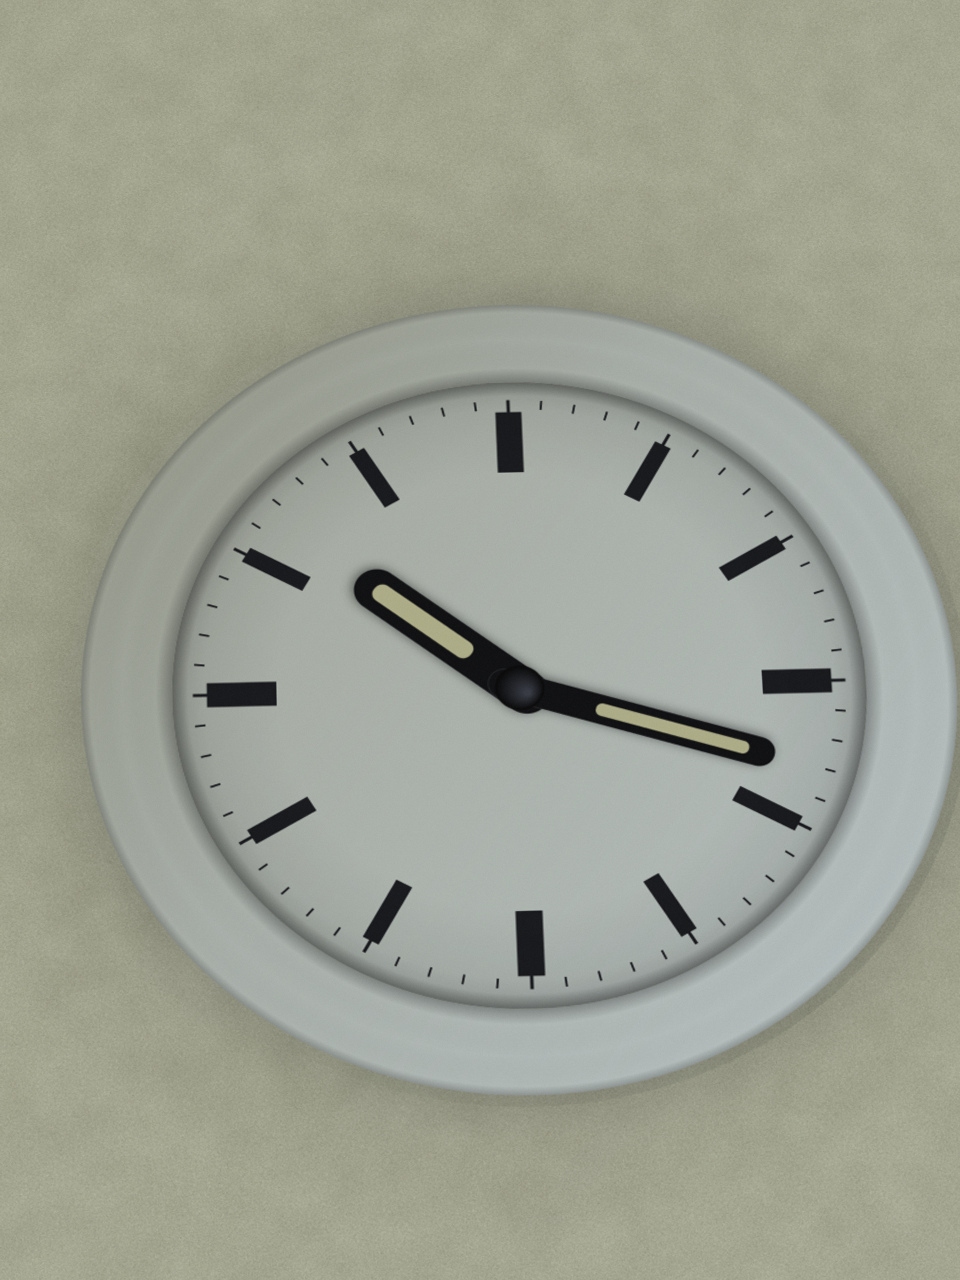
10:18
